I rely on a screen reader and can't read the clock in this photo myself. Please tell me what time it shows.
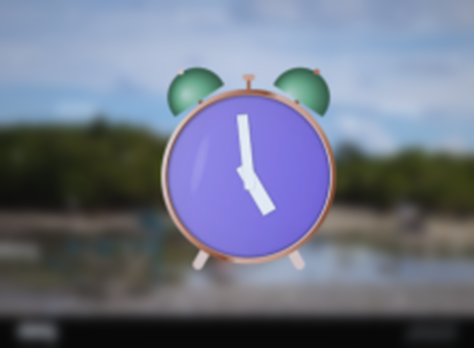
4:59
